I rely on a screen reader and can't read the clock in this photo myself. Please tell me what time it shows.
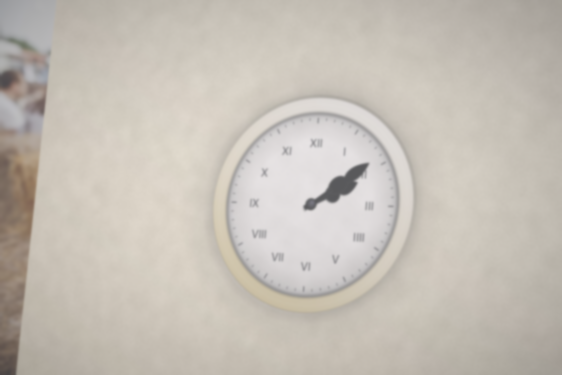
2:09
